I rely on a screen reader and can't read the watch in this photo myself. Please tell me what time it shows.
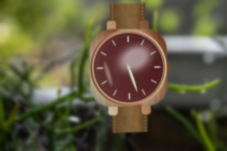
5:27
